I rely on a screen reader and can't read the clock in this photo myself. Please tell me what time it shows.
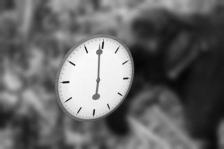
5:59
